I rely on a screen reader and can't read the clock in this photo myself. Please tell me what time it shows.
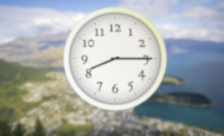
8:15
